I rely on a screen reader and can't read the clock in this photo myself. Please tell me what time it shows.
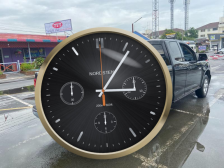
3:06
